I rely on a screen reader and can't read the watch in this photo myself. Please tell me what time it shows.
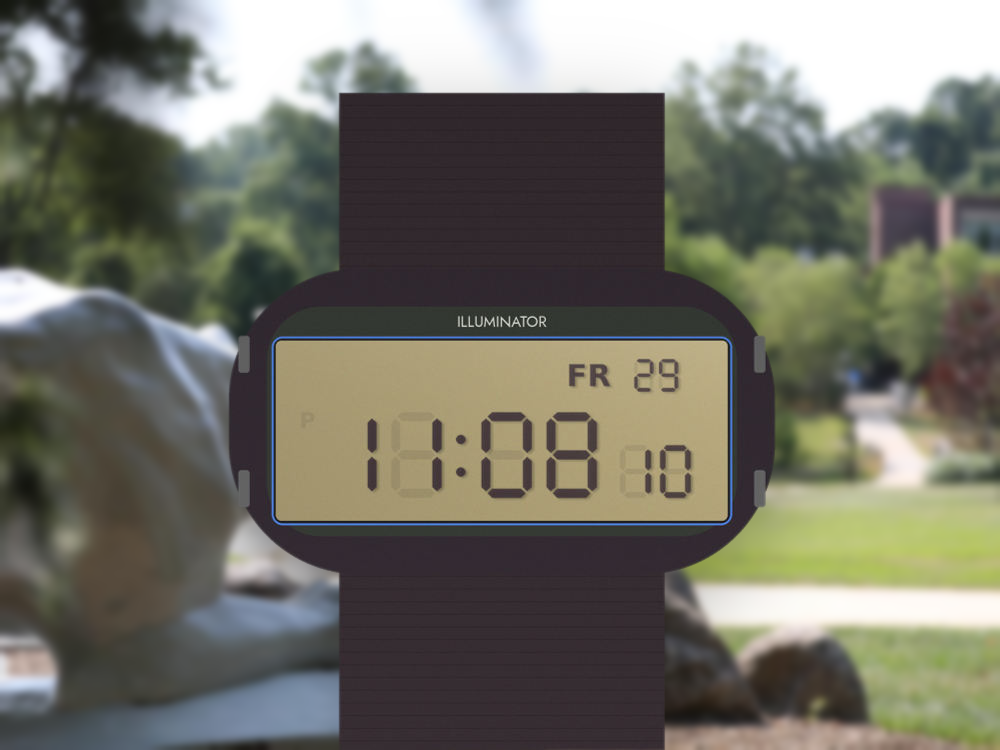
11:08:10
